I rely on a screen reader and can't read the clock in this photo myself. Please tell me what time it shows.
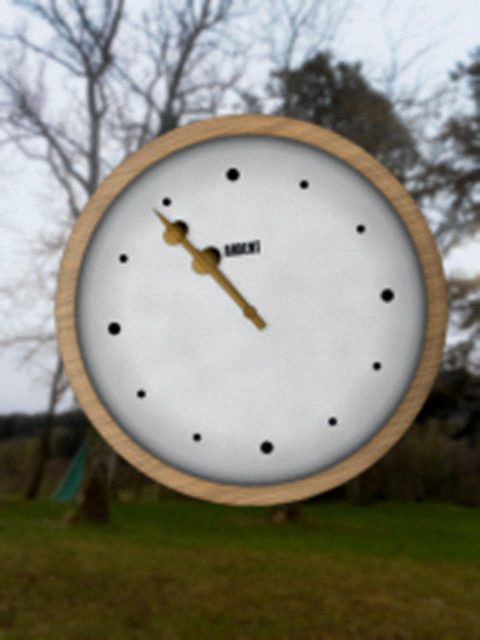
10:54
